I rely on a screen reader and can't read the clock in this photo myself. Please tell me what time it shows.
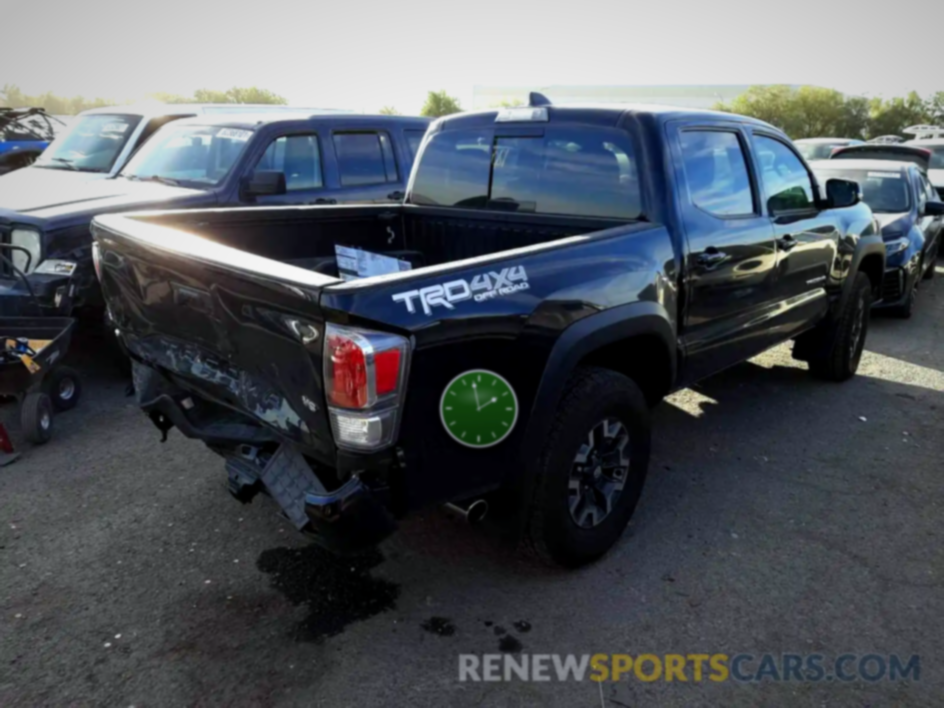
1:58
